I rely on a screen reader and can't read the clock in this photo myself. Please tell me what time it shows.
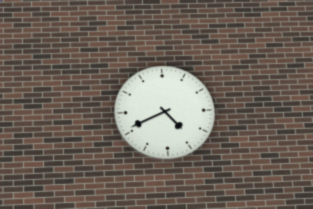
4:41
